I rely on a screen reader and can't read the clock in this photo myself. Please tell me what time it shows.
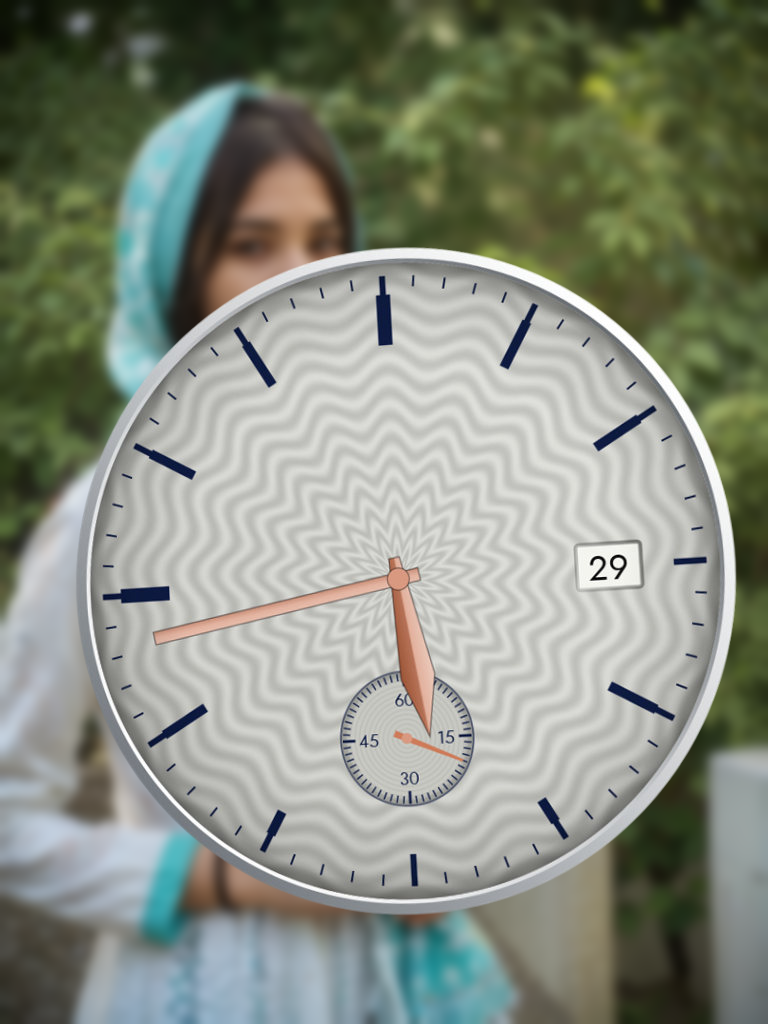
5:43:19
